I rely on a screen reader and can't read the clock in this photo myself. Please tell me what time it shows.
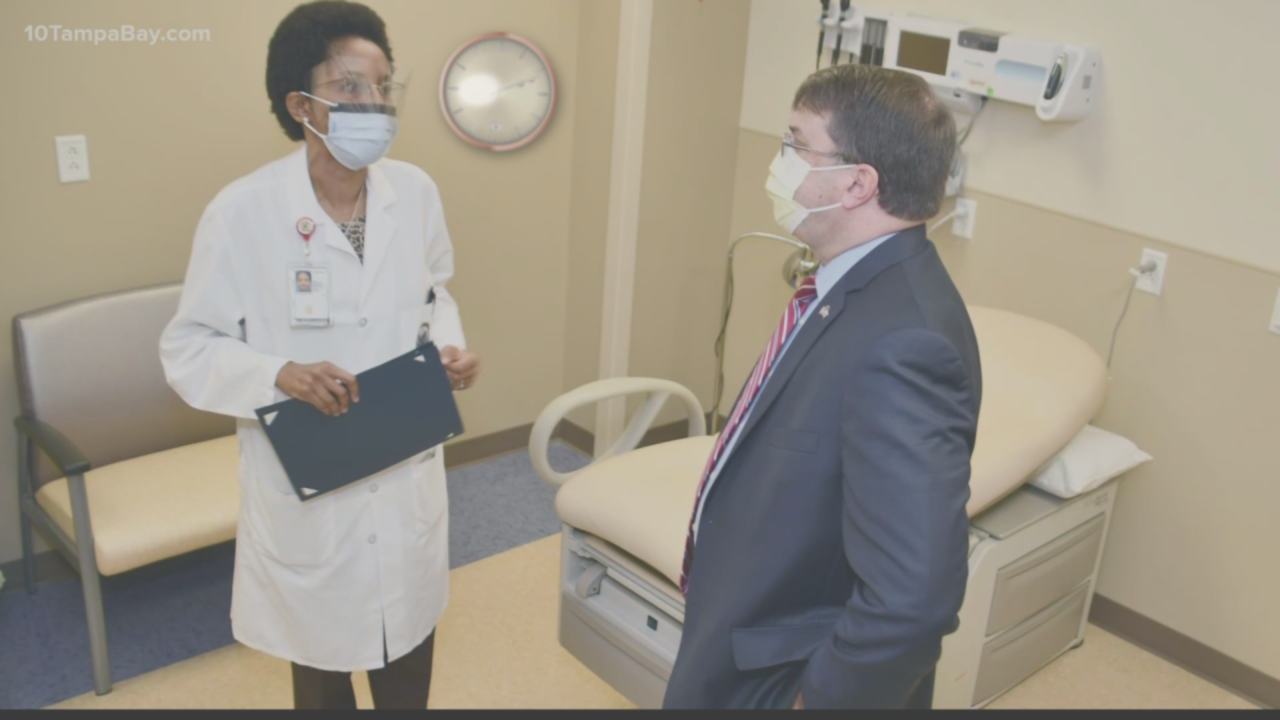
2:11
